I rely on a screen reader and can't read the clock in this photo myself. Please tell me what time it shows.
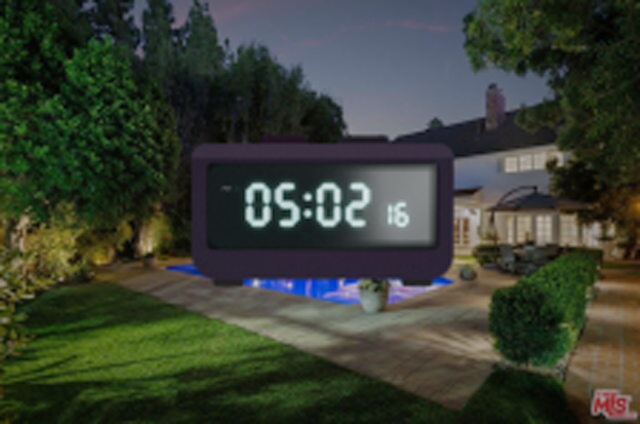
5:02:16
